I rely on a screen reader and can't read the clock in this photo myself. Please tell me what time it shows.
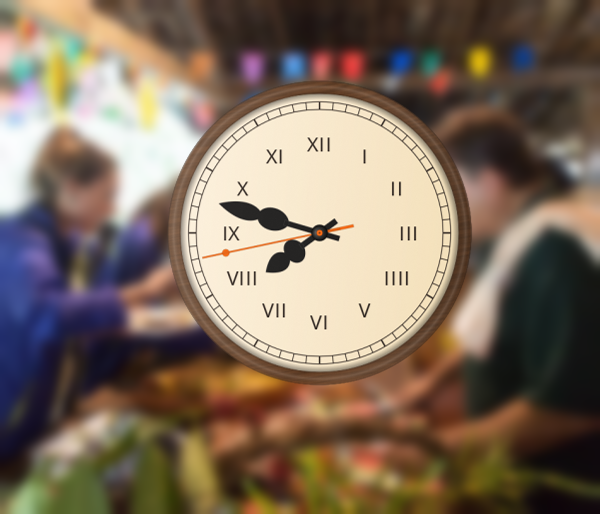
7:47:43
